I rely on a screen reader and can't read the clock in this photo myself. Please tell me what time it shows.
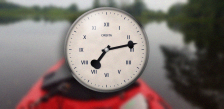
7:13
